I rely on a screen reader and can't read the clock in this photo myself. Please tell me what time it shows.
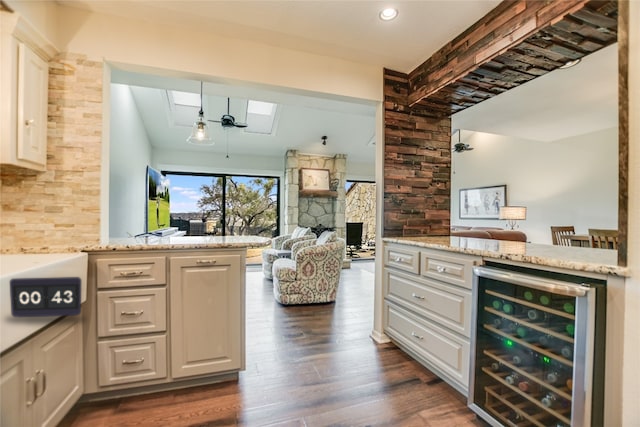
0:43
